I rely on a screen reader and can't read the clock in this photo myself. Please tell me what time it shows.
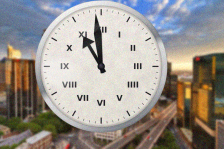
10:59
